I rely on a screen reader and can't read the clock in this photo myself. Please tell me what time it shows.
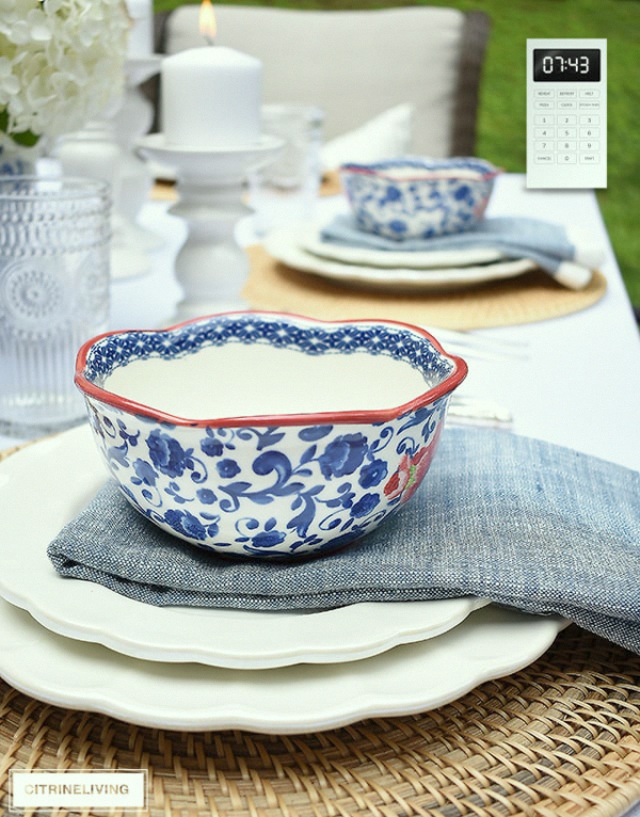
7:43
